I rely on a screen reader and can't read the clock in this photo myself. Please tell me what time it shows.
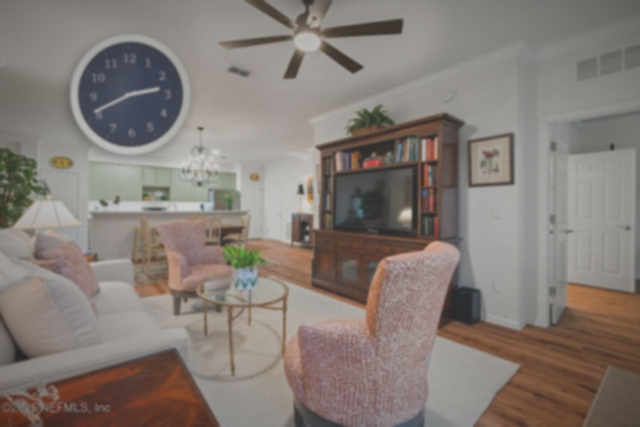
2:41
